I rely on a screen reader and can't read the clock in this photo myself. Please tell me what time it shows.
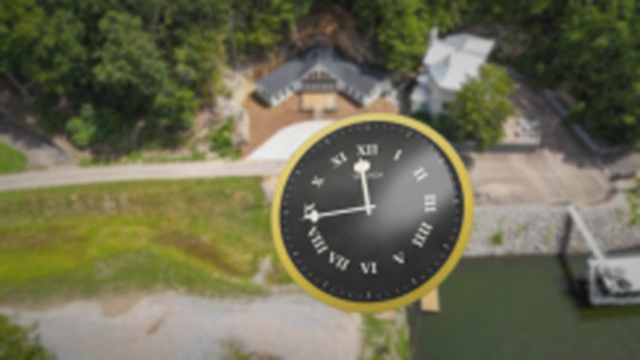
11:44
